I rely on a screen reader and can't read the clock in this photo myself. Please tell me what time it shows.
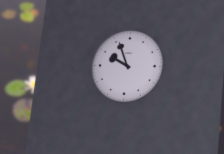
9:56
